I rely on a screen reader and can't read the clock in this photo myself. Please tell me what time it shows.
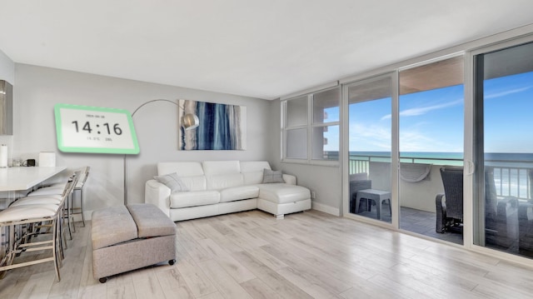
14:16
